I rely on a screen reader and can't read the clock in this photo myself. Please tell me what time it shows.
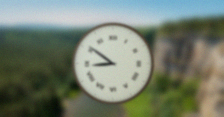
8:51
